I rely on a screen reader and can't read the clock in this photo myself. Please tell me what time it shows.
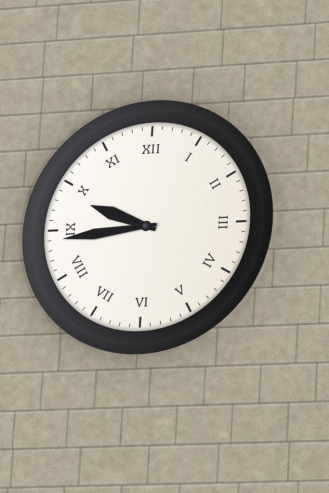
9:44
